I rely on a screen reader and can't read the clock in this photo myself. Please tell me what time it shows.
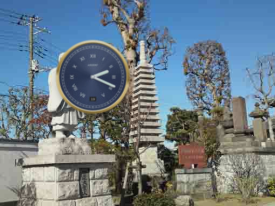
2:19
